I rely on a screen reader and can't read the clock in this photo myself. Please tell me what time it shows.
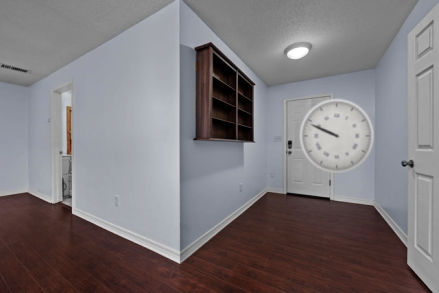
9:49
